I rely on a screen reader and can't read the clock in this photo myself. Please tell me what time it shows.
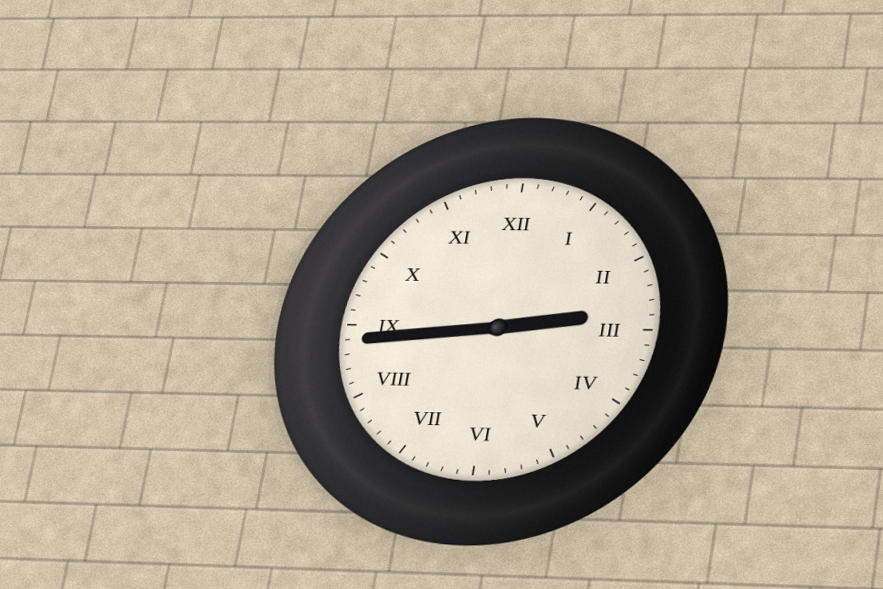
2:44
